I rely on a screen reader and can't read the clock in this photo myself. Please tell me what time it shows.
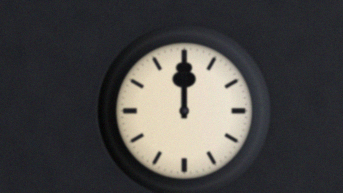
12:00
